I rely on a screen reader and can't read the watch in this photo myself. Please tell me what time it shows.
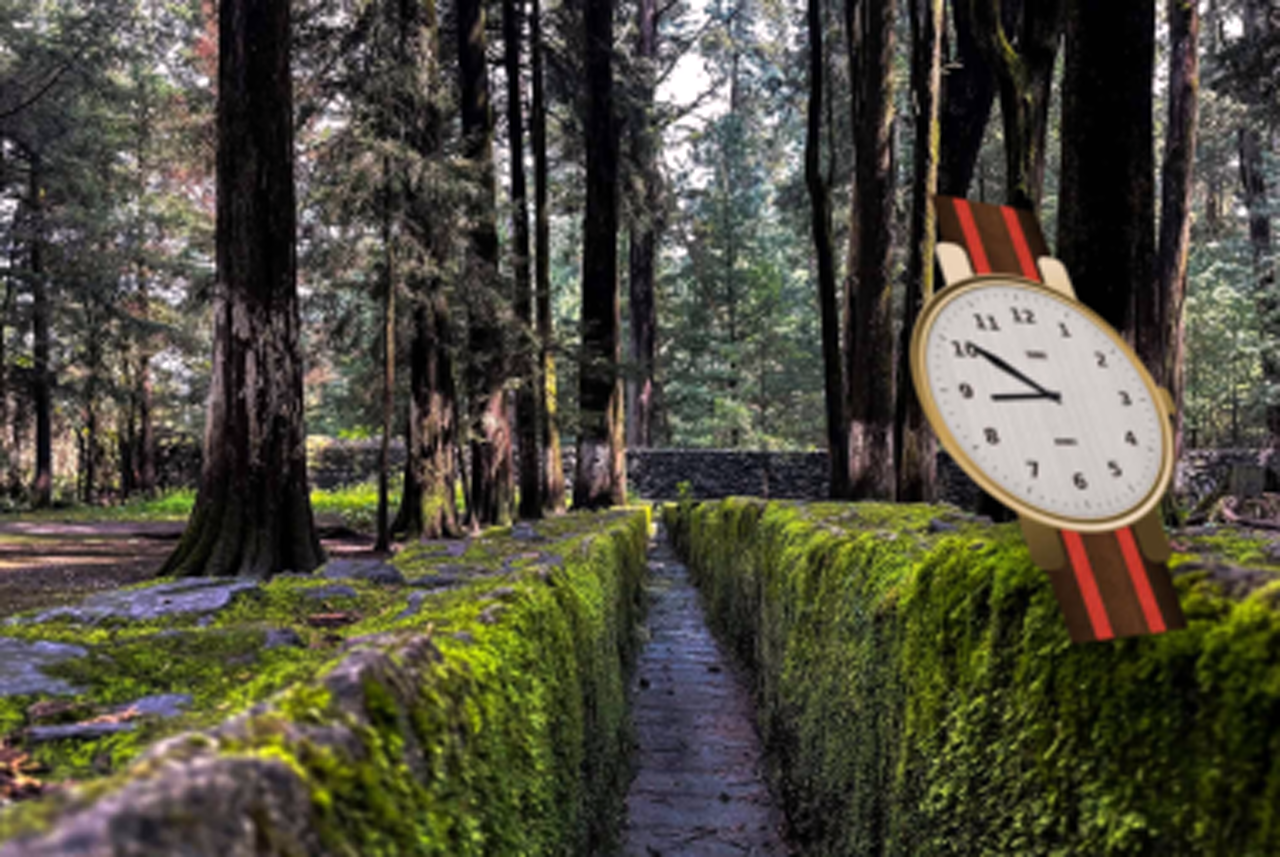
8:51
